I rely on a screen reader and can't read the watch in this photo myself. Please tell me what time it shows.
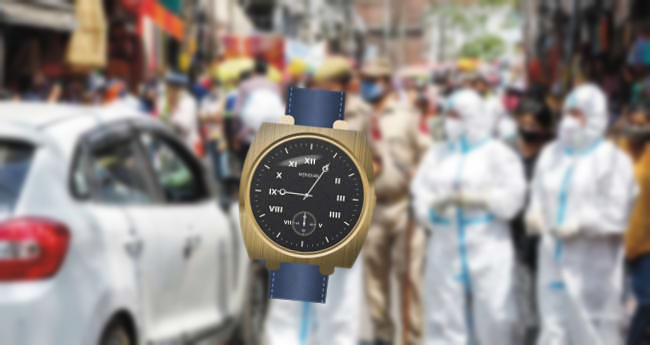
9:05
